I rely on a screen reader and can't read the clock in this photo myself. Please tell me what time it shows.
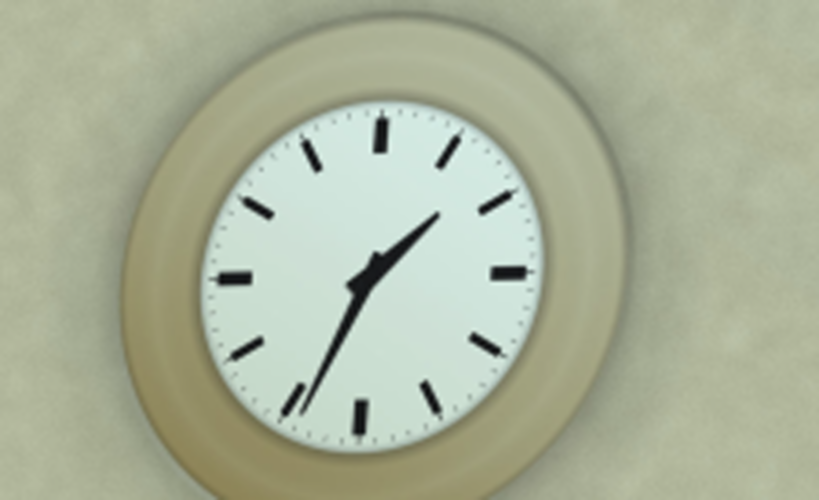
1:34
